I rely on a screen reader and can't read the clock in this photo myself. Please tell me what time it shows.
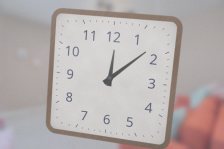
12:08
